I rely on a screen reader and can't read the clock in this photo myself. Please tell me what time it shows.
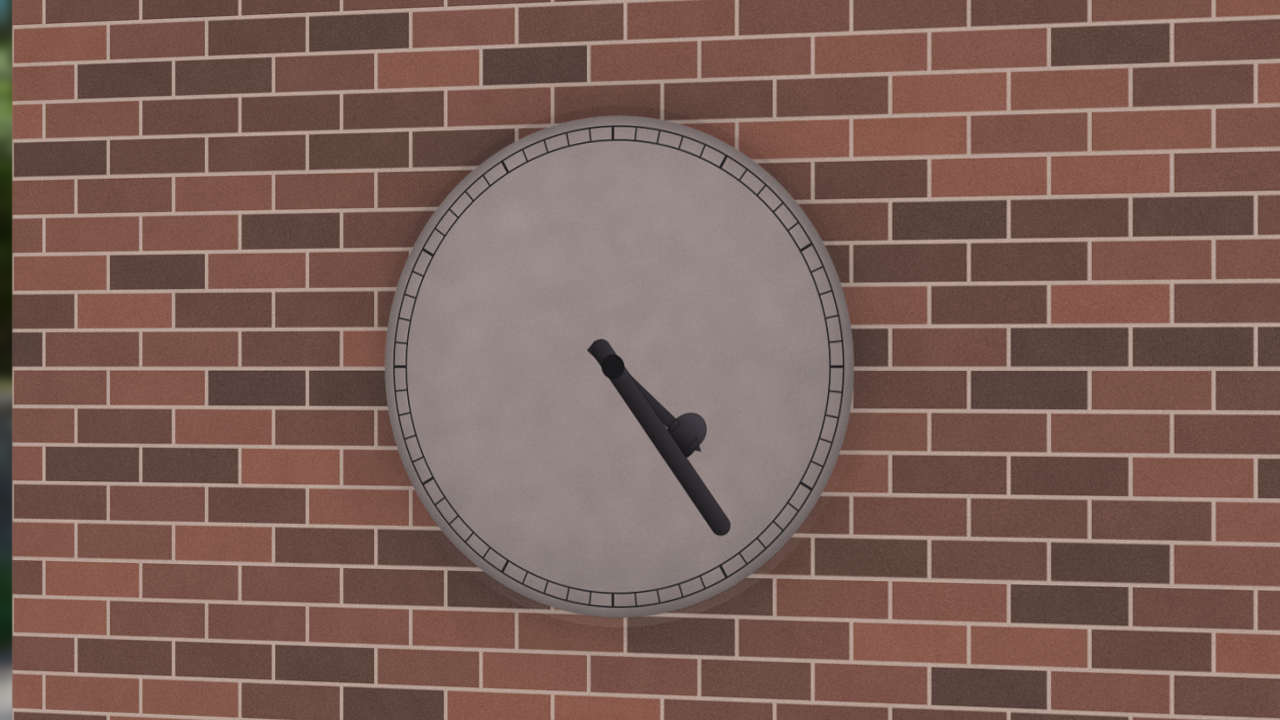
4:24
